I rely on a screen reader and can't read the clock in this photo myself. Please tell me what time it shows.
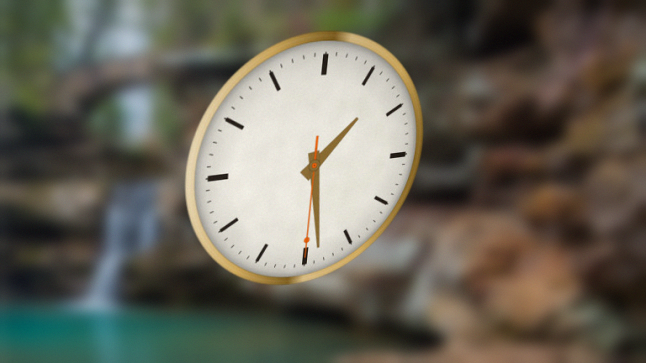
1:28:30
